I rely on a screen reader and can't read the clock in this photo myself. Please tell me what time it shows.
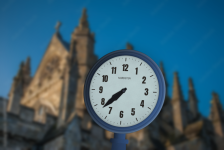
7:38
